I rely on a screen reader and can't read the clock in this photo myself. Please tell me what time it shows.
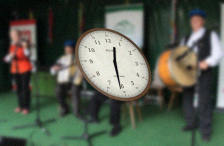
12:31
